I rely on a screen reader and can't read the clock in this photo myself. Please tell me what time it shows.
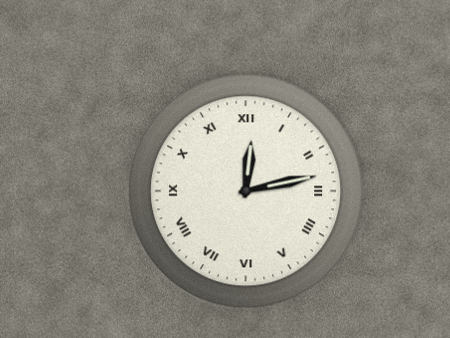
12:13
